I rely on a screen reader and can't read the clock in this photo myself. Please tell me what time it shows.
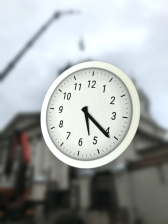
5:21
